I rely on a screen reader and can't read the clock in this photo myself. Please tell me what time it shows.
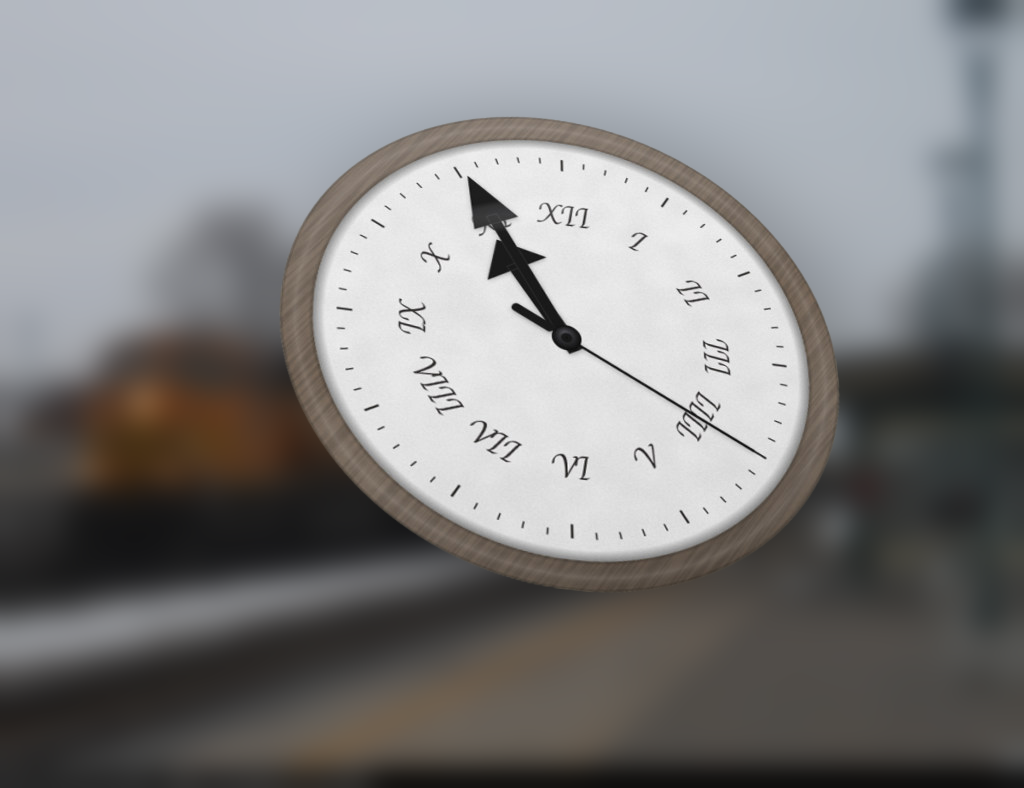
10:55:20
